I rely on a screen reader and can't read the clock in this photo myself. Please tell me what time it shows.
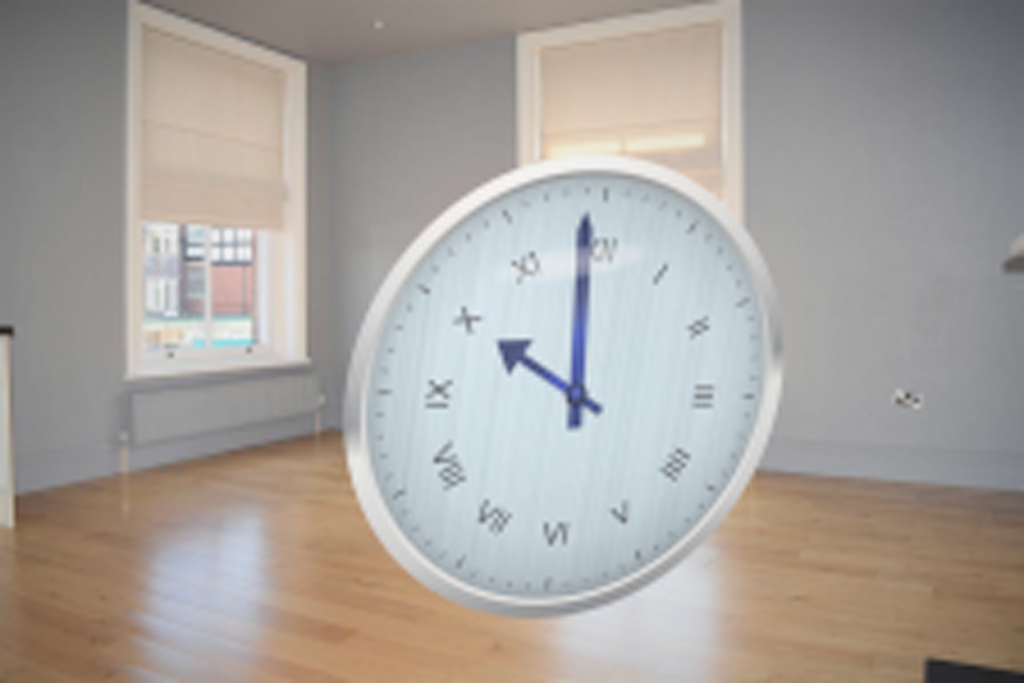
9:59
